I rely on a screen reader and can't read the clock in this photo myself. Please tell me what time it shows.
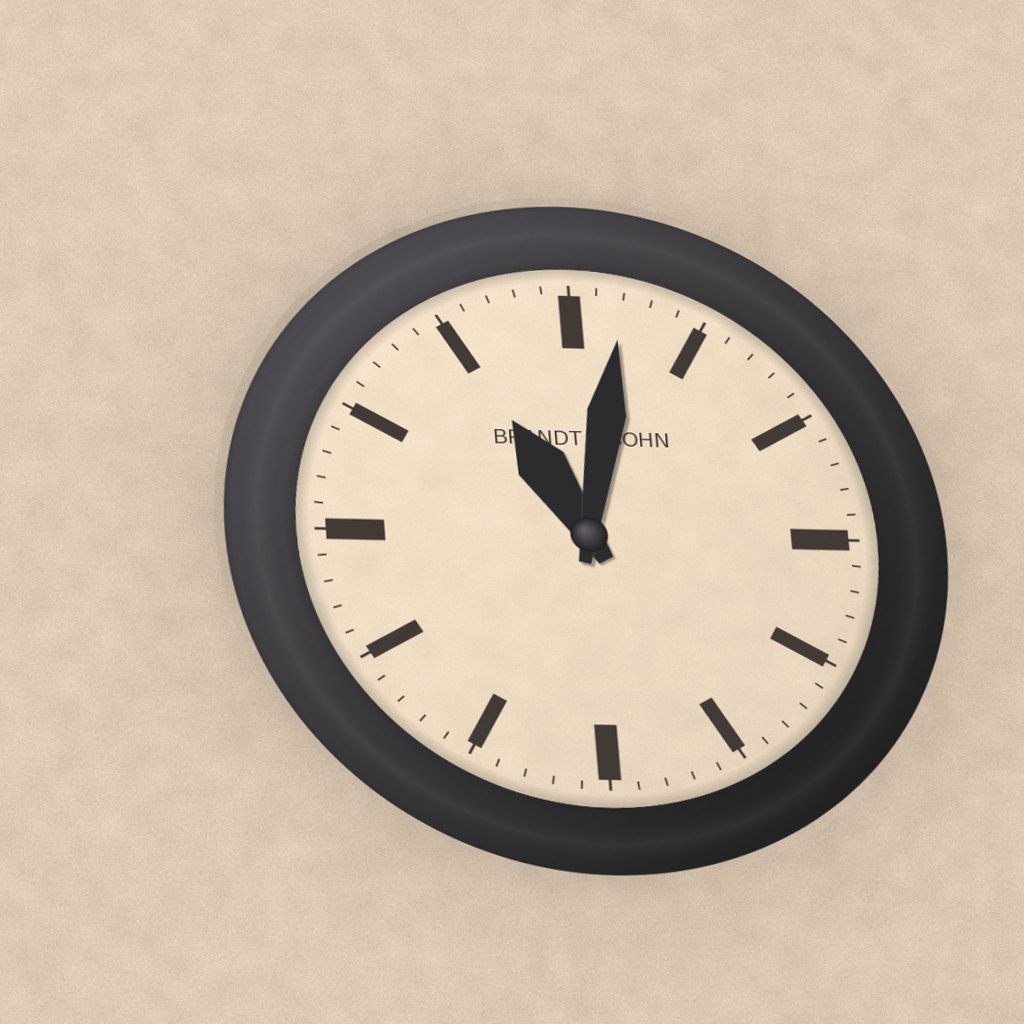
11:02
